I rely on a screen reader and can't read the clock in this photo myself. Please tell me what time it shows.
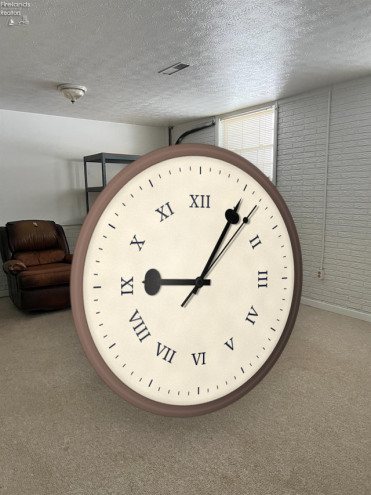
9:05:07
